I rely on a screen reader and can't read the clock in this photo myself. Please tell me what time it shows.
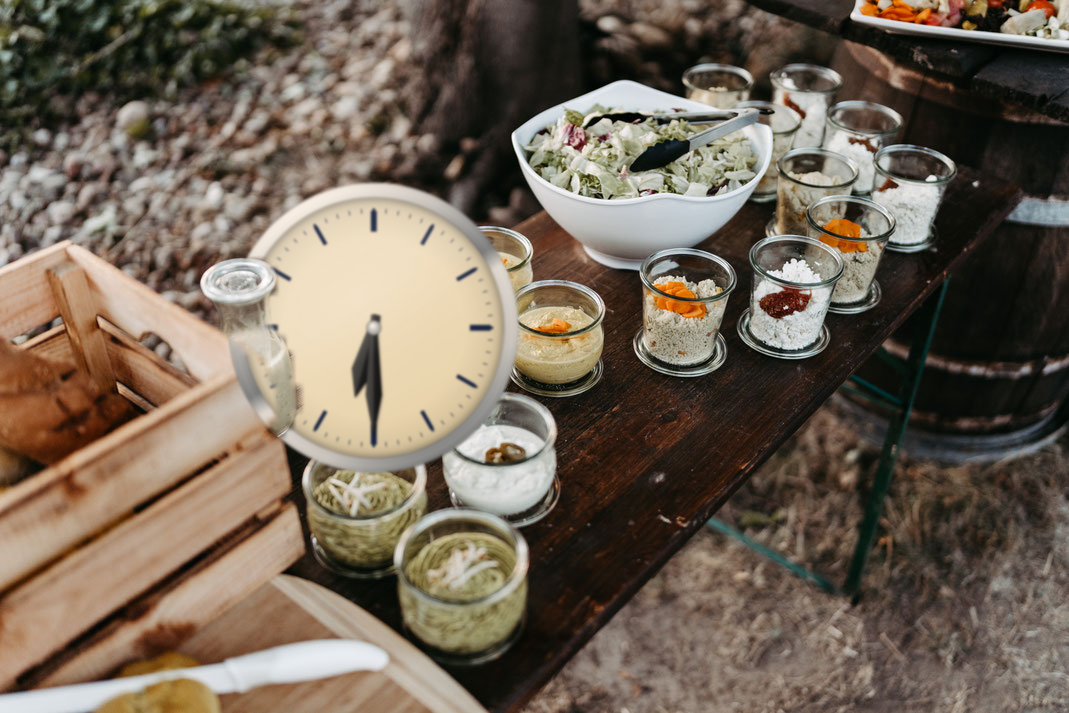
6:30
